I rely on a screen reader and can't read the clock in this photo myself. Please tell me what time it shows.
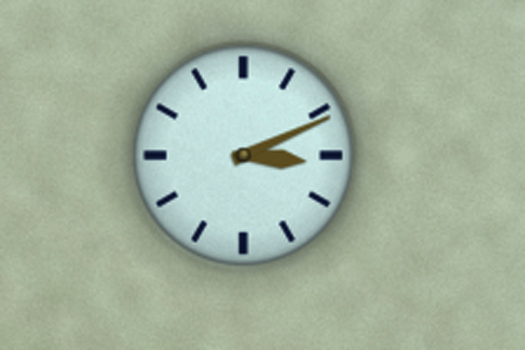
3:11
